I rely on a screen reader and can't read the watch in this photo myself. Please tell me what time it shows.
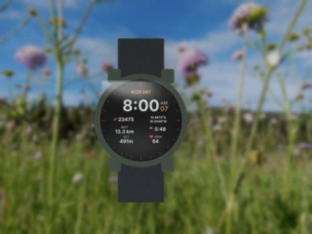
8:00
